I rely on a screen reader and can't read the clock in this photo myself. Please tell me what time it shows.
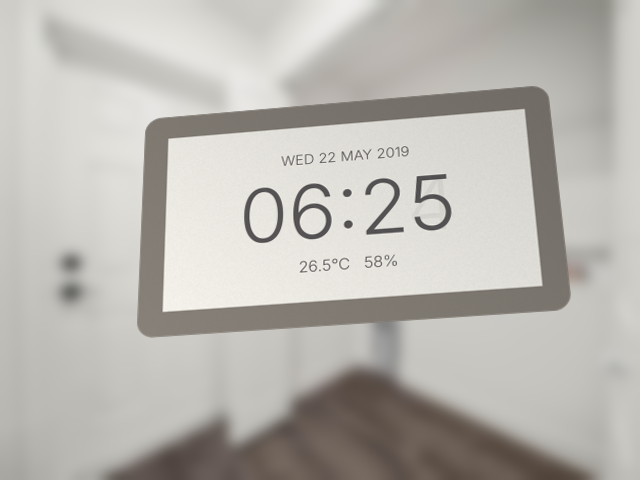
6:25
